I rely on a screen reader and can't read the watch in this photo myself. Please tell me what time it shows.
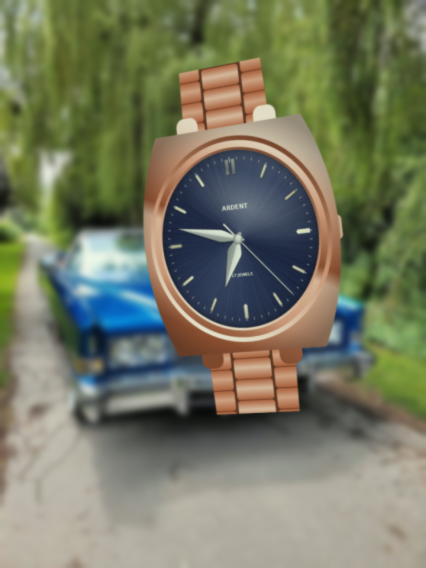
6:47:23
